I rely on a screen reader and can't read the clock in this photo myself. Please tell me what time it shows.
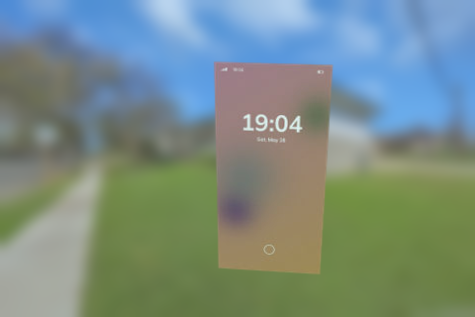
19:04
